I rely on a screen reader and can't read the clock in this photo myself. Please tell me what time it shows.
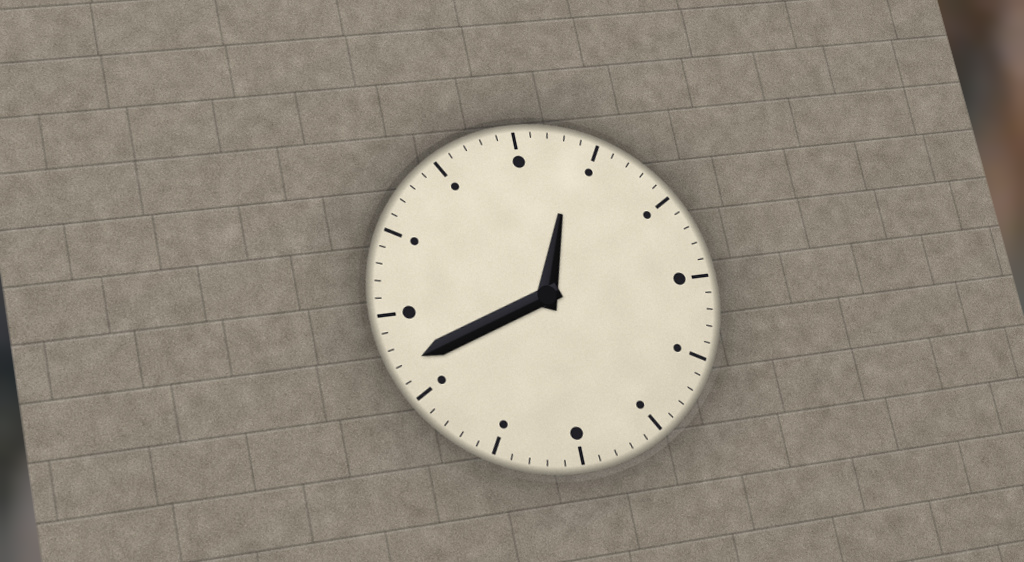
12:42
